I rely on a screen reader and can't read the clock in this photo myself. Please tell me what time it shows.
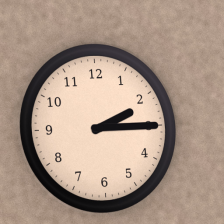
2:15
